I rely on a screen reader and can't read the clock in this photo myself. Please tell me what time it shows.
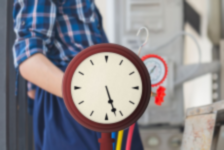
5:27
